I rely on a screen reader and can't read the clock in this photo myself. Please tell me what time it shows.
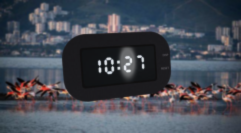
10:27
